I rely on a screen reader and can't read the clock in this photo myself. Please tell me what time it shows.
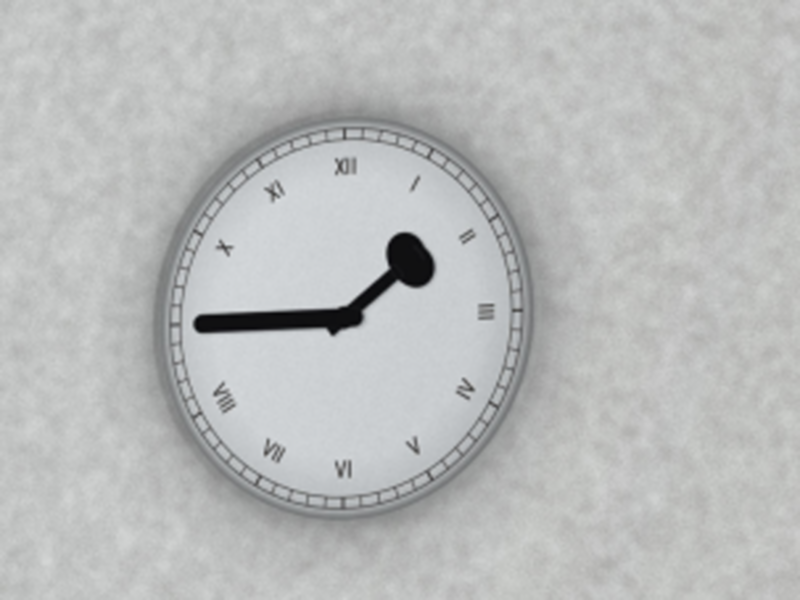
1:45
